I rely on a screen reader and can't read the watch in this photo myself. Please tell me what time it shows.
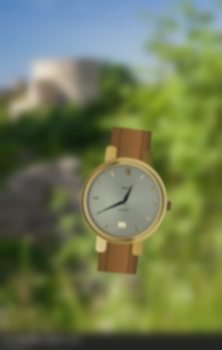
12:40
